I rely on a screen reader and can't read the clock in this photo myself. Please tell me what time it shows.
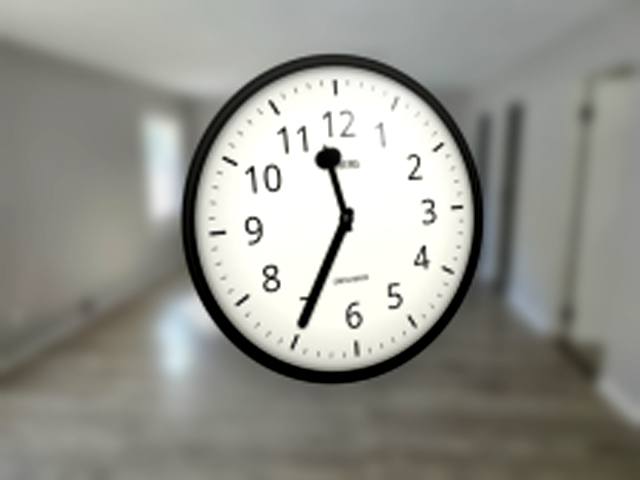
11:35
